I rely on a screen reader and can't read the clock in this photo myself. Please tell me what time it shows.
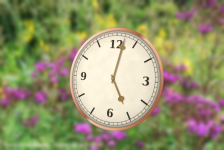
5:02
